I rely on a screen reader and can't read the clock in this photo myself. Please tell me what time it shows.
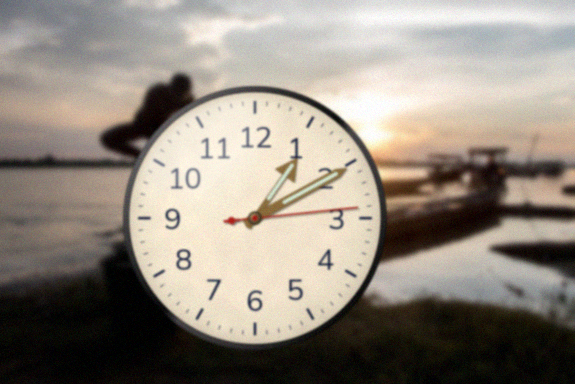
1:10:14
